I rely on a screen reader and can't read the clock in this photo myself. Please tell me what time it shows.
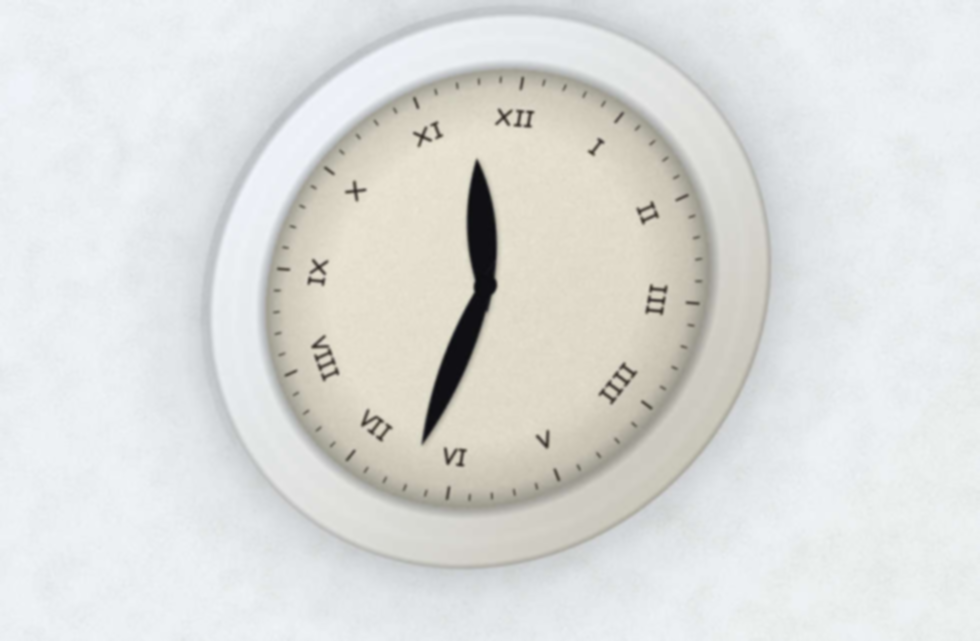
11:32
